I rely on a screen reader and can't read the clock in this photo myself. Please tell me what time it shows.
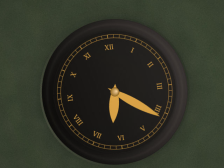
6:21
